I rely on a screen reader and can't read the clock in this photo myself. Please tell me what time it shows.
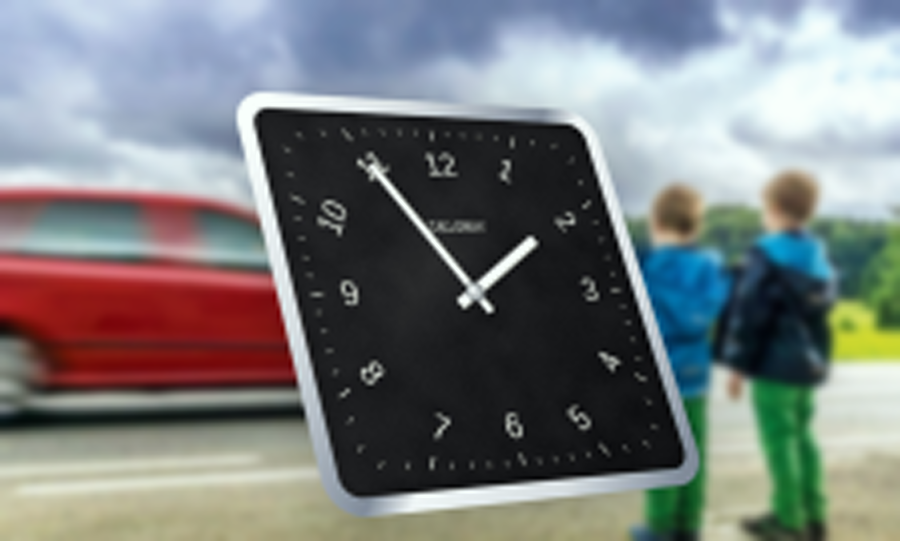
1:55
